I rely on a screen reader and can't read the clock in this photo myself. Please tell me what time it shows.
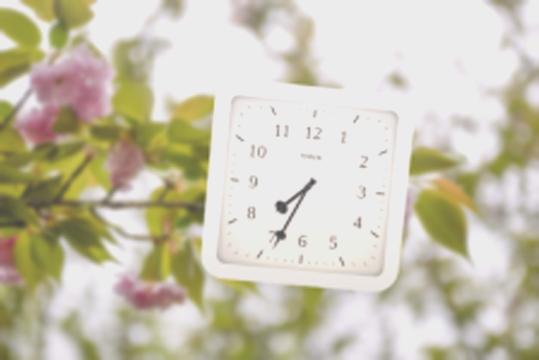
7:34
